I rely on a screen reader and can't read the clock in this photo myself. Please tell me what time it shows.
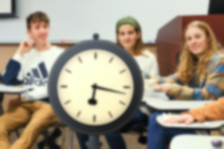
6:17
